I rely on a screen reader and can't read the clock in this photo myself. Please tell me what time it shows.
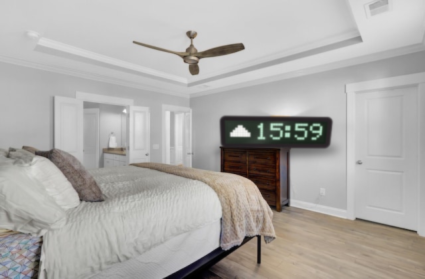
15:59
